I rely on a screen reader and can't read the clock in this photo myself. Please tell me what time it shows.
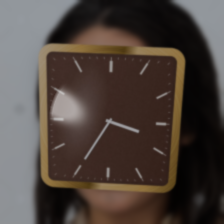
3:35
